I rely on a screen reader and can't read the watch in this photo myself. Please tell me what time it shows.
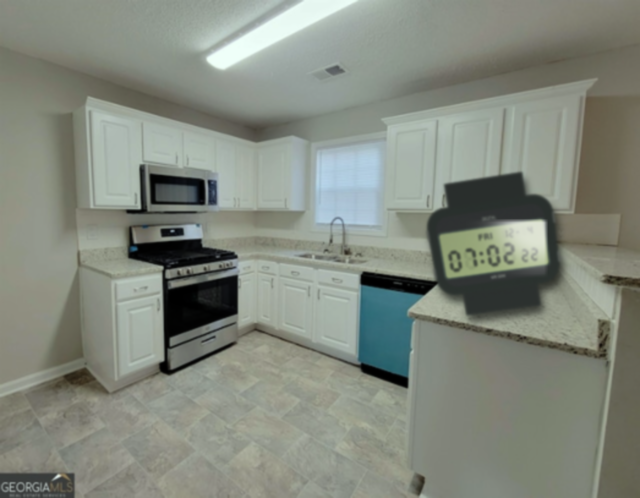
7:02:22
